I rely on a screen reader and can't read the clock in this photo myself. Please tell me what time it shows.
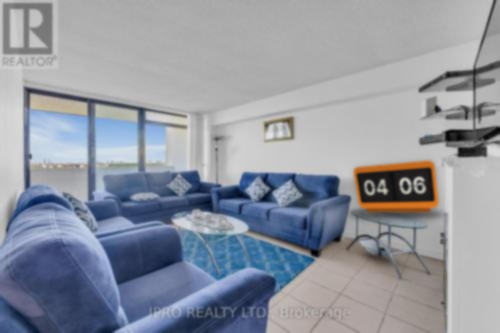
4:06
